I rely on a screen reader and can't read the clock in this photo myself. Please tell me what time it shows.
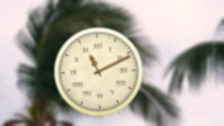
11:11
